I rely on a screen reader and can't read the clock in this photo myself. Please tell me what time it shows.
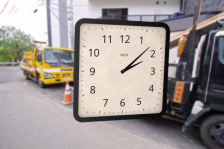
2:08
